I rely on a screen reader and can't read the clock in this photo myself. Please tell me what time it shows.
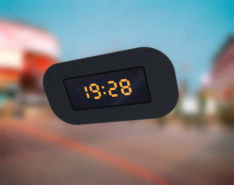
19:28
